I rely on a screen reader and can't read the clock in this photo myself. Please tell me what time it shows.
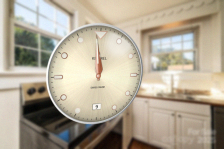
11:59
